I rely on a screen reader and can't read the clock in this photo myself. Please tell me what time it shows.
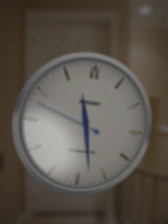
11:27:48
